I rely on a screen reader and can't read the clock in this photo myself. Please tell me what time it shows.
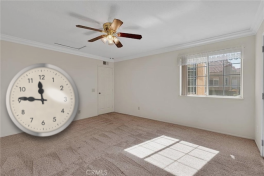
11:46
